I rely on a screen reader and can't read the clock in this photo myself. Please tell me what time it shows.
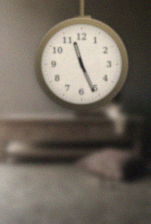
11:26
